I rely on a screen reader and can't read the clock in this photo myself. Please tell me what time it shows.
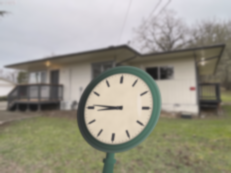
8:46
